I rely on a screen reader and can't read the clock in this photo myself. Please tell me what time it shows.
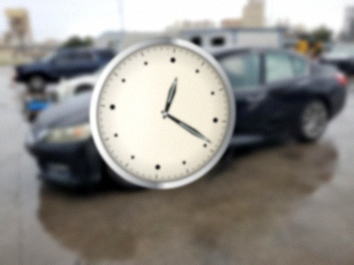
12:19
